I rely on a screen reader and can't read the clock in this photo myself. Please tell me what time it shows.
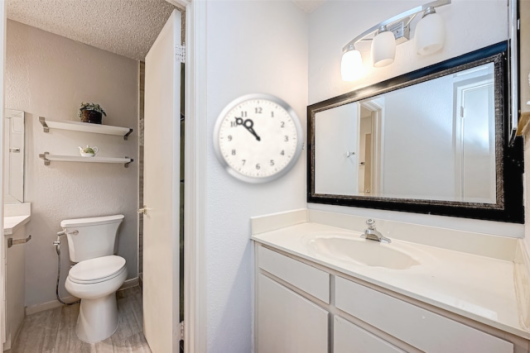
10:52
